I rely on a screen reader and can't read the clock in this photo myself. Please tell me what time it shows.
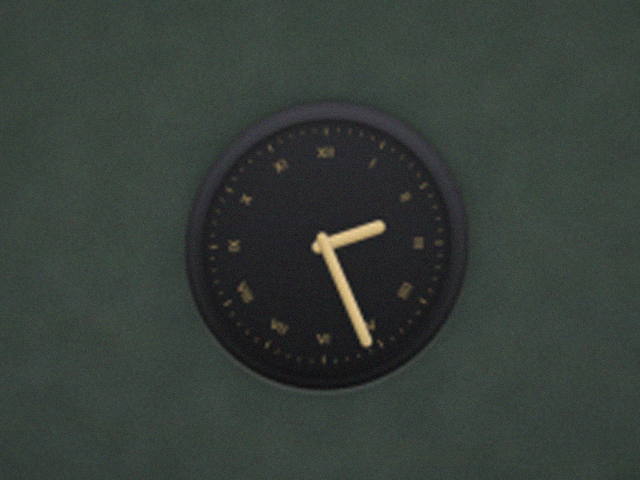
2:26
